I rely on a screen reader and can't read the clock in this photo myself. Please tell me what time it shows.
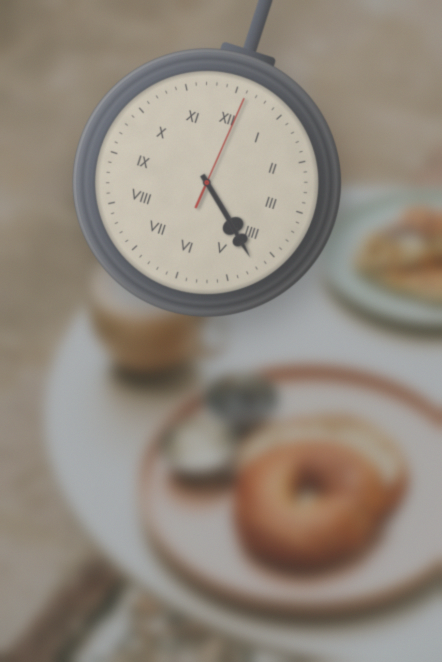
4:22:01
